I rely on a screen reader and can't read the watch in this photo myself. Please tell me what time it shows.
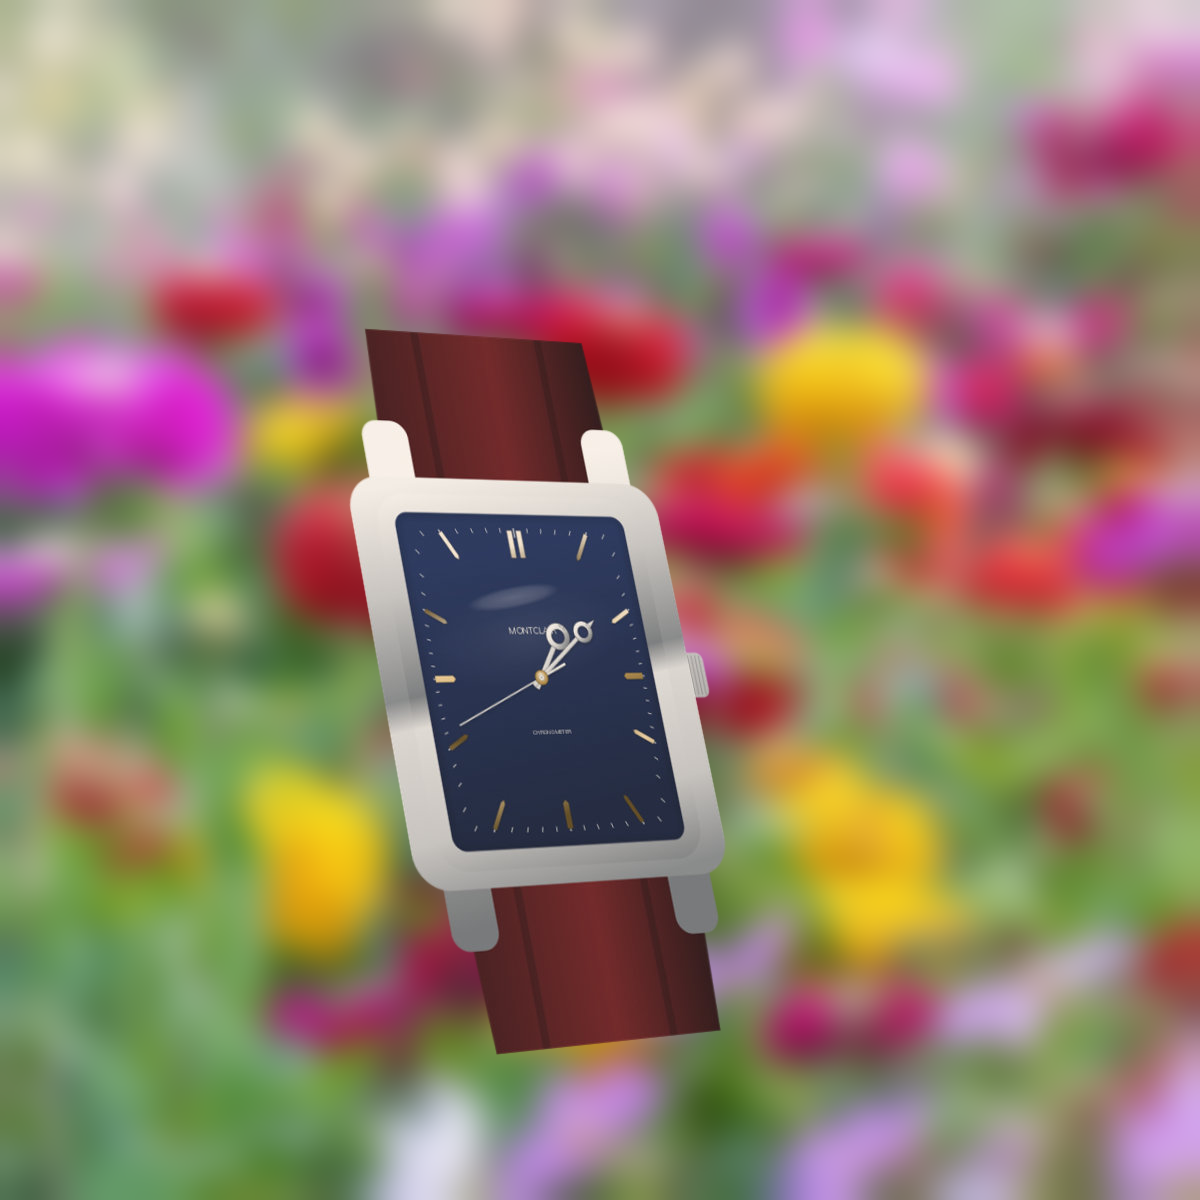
1:08:41
